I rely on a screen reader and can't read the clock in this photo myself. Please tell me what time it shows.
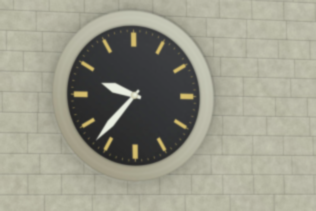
9:37
